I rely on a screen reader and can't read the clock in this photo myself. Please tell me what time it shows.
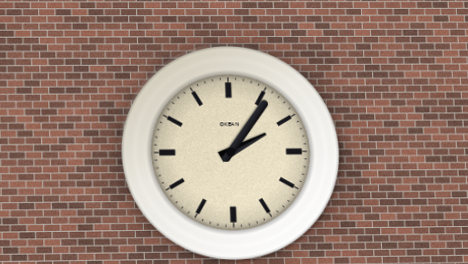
2:06
